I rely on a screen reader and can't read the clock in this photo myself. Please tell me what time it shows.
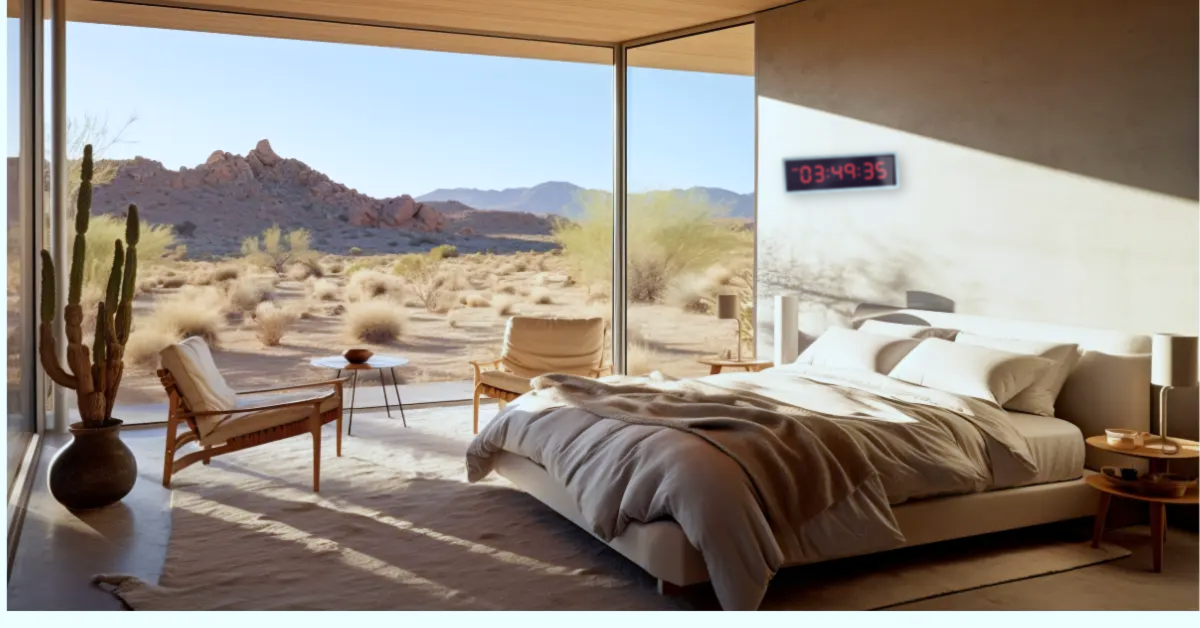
3:49:35
